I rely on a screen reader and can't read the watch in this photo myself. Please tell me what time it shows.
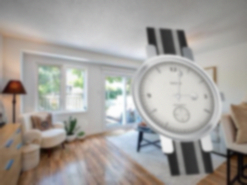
3:02
